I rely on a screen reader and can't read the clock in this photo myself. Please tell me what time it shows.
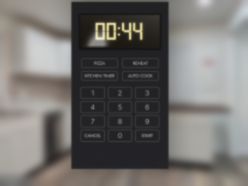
0:44
